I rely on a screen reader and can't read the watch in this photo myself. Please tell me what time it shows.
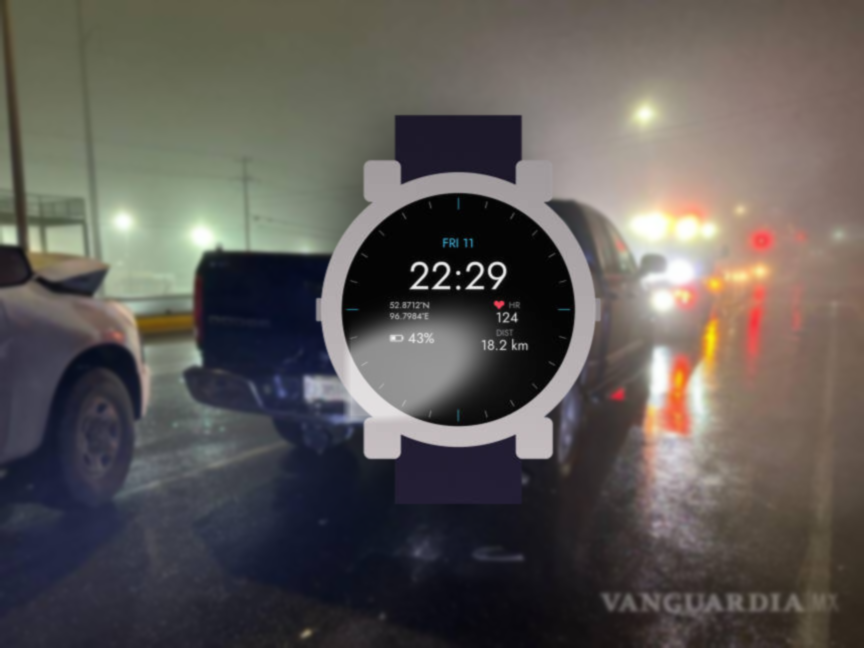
22:29
